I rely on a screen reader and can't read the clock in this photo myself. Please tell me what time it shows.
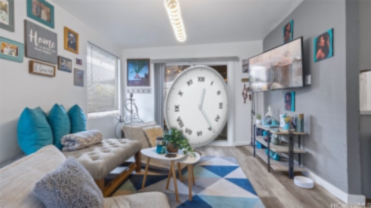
12:24
